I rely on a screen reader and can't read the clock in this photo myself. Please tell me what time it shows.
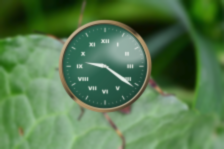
9:21
